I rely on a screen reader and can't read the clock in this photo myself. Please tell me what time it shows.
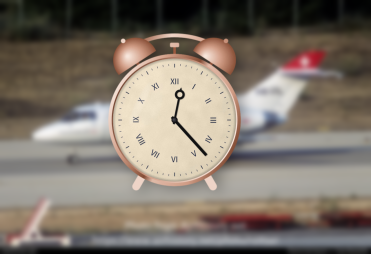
12:23
